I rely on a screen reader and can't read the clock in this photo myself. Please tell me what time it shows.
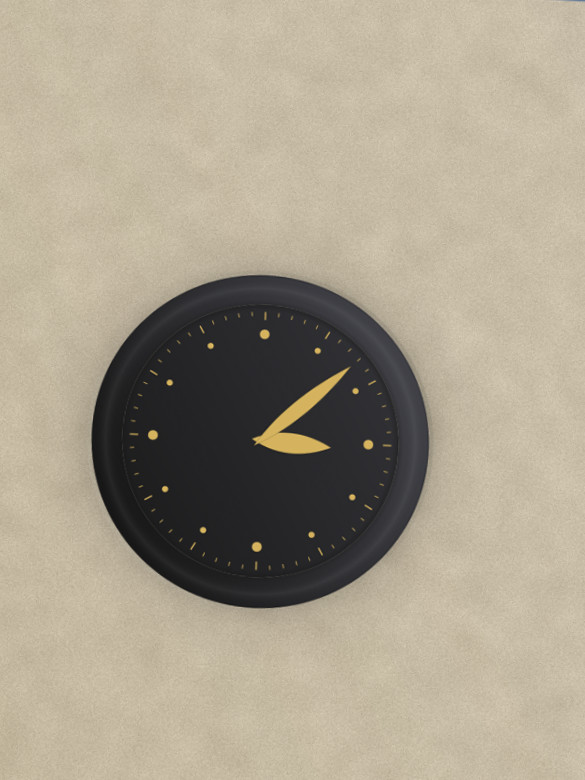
3:08
